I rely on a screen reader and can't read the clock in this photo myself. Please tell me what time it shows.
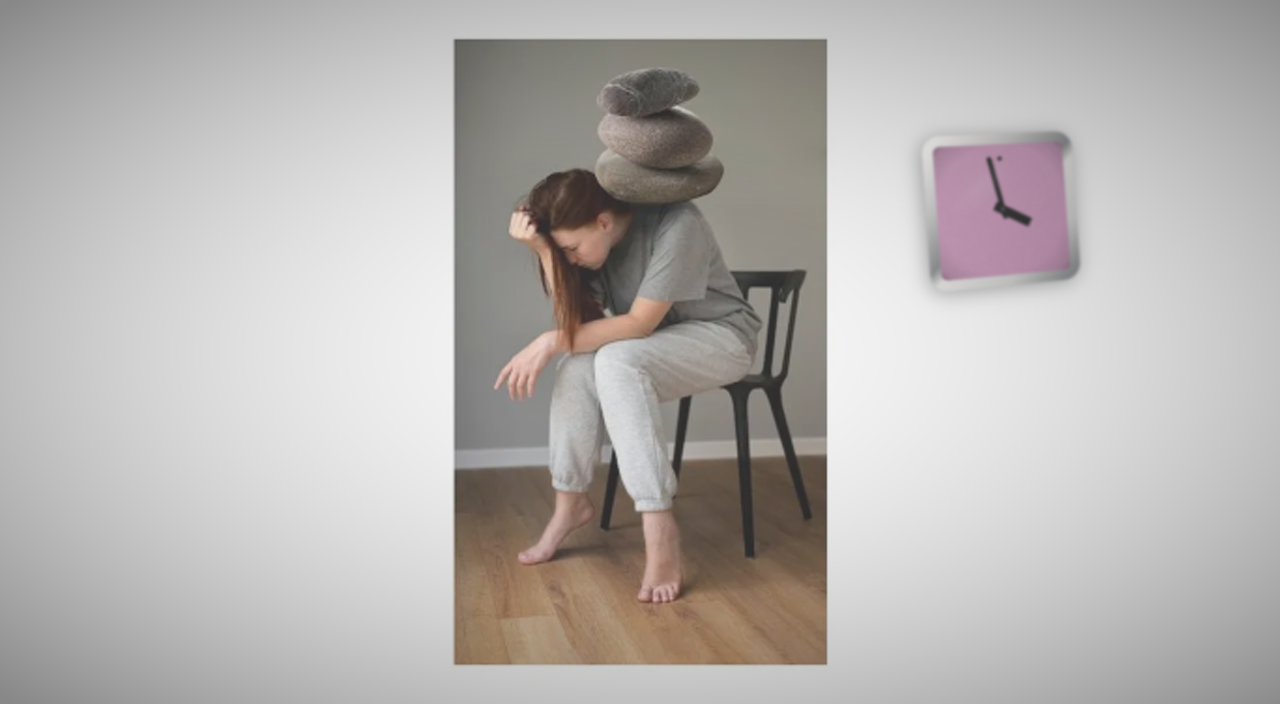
3:58
